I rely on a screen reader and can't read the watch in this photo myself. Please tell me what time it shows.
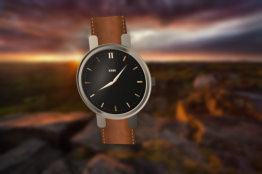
8:07
